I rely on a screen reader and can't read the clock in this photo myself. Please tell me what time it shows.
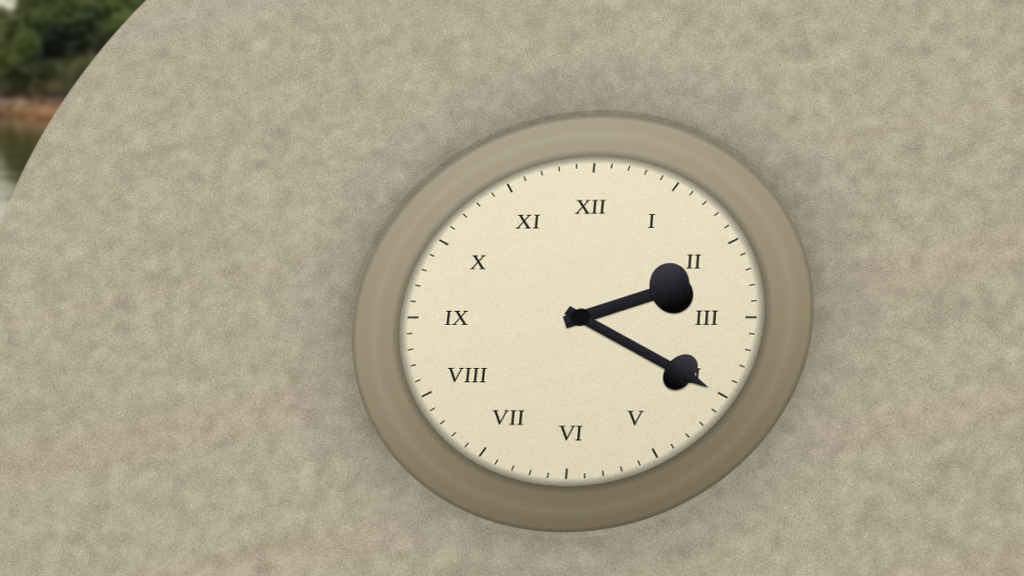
2:20
